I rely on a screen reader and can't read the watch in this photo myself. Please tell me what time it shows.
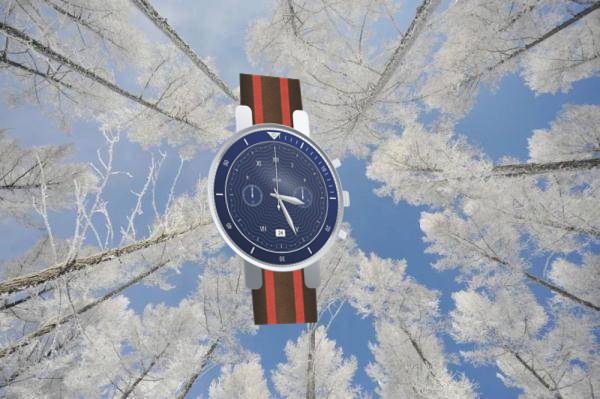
3:26
